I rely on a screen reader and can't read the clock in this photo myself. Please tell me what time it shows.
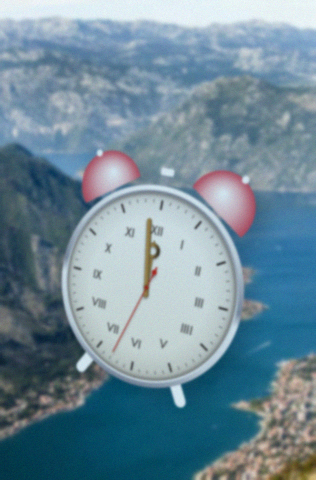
11:58:33
